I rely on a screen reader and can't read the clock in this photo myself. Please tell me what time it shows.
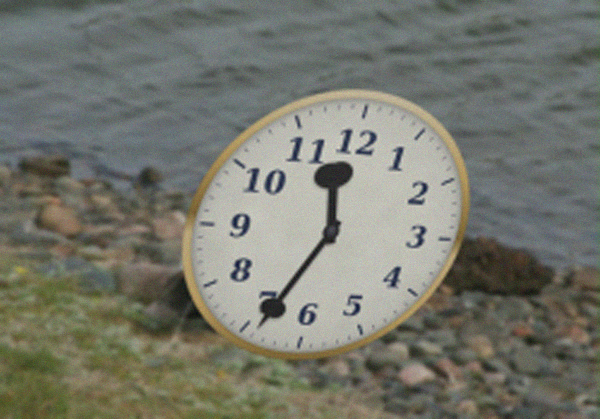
11:34
